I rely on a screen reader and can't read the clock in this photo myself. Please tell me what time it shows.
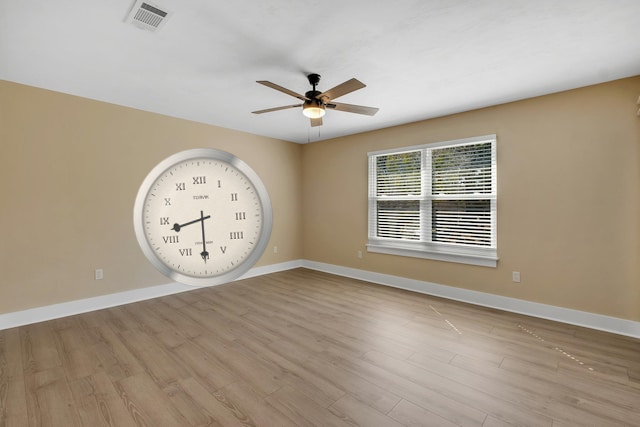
8:30
